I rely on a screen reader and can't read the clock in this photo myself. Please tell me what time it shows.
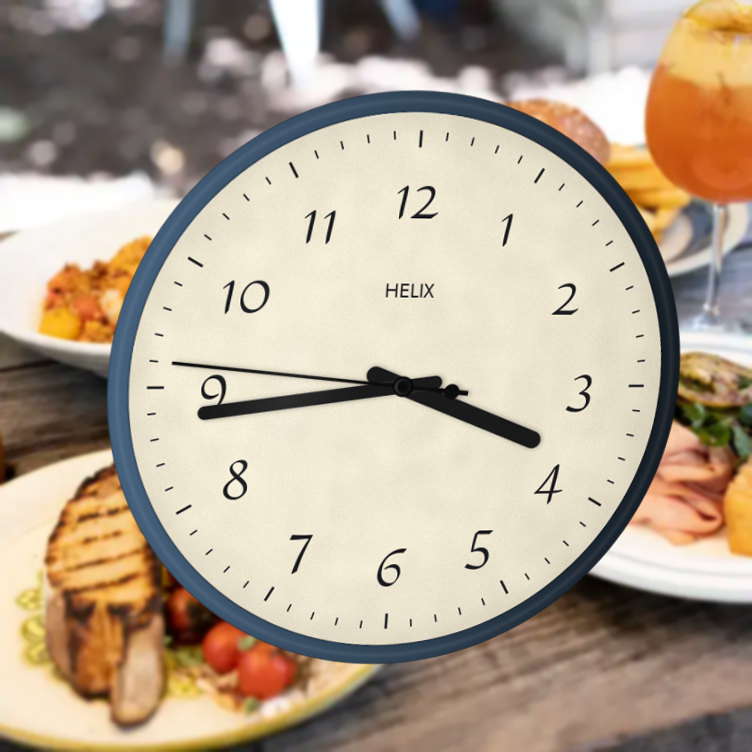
3:43:46
